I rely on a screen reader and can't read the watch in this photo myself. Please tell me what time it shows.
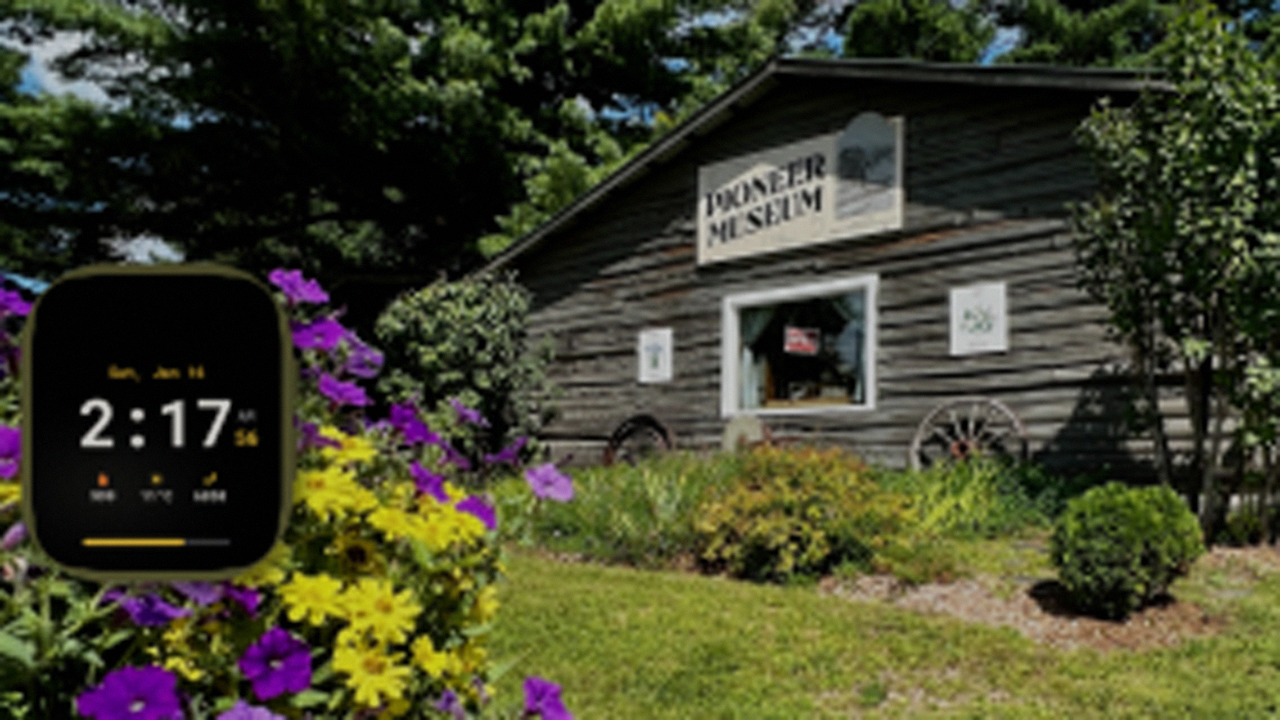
2:17
